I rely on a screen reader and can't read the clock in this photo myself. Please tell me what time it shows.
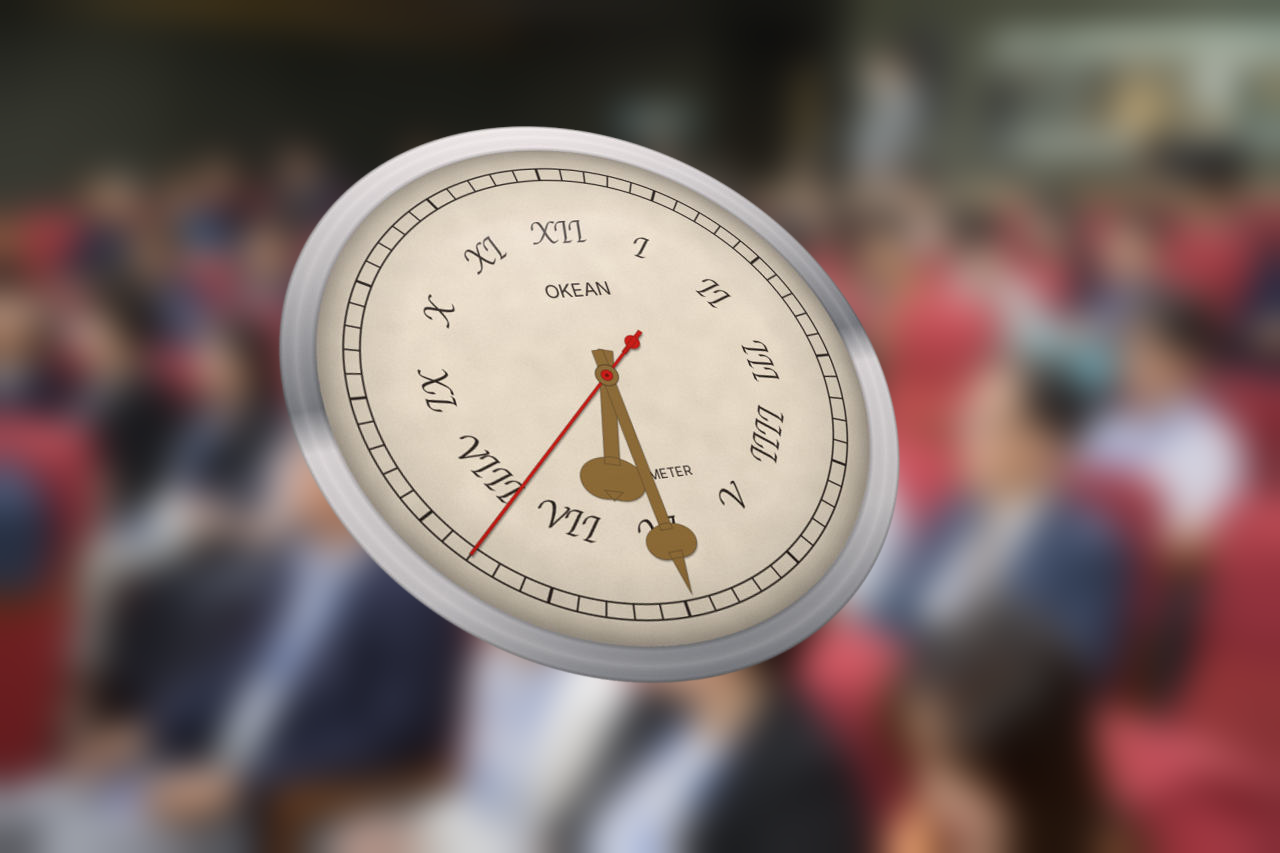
6:29:38
